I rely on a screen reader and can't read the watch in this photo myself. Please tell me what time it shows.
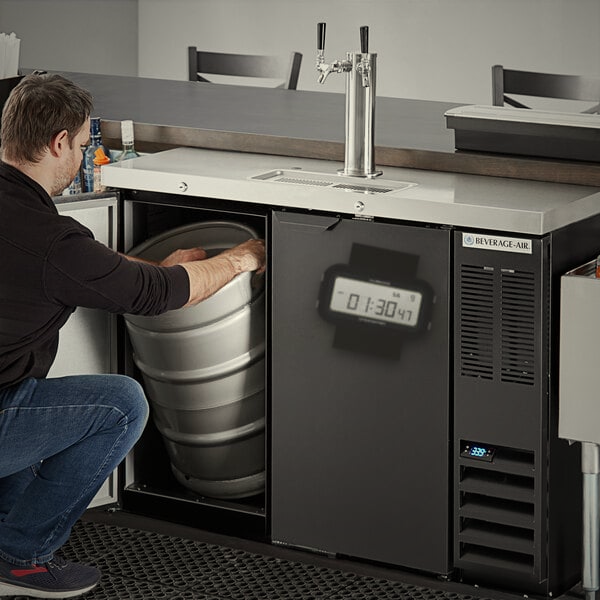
1:30:47
